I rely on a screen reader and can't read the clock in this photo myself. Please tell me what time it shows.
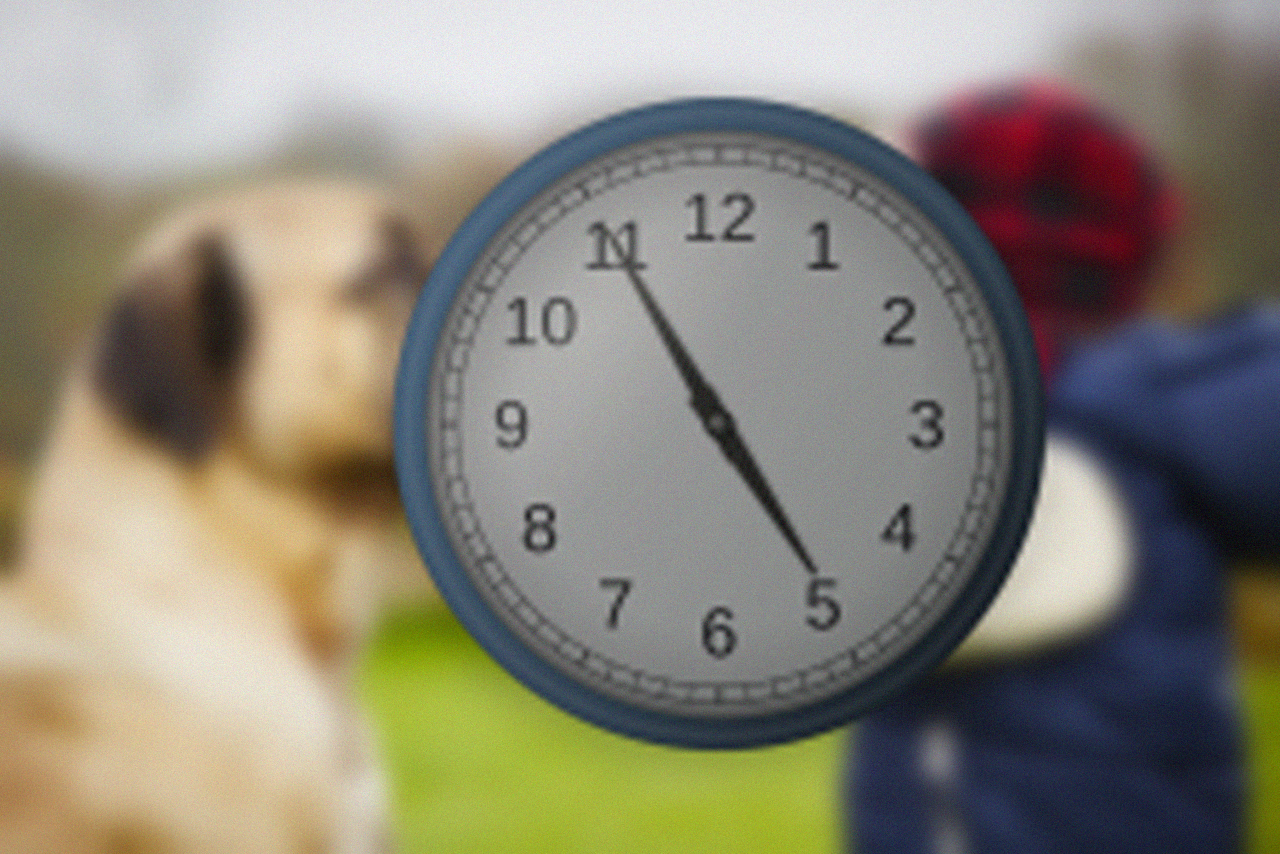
4:55
